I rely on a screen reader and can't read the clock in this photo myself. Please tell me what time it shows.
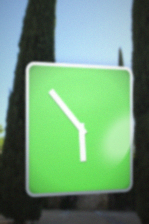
5:53
